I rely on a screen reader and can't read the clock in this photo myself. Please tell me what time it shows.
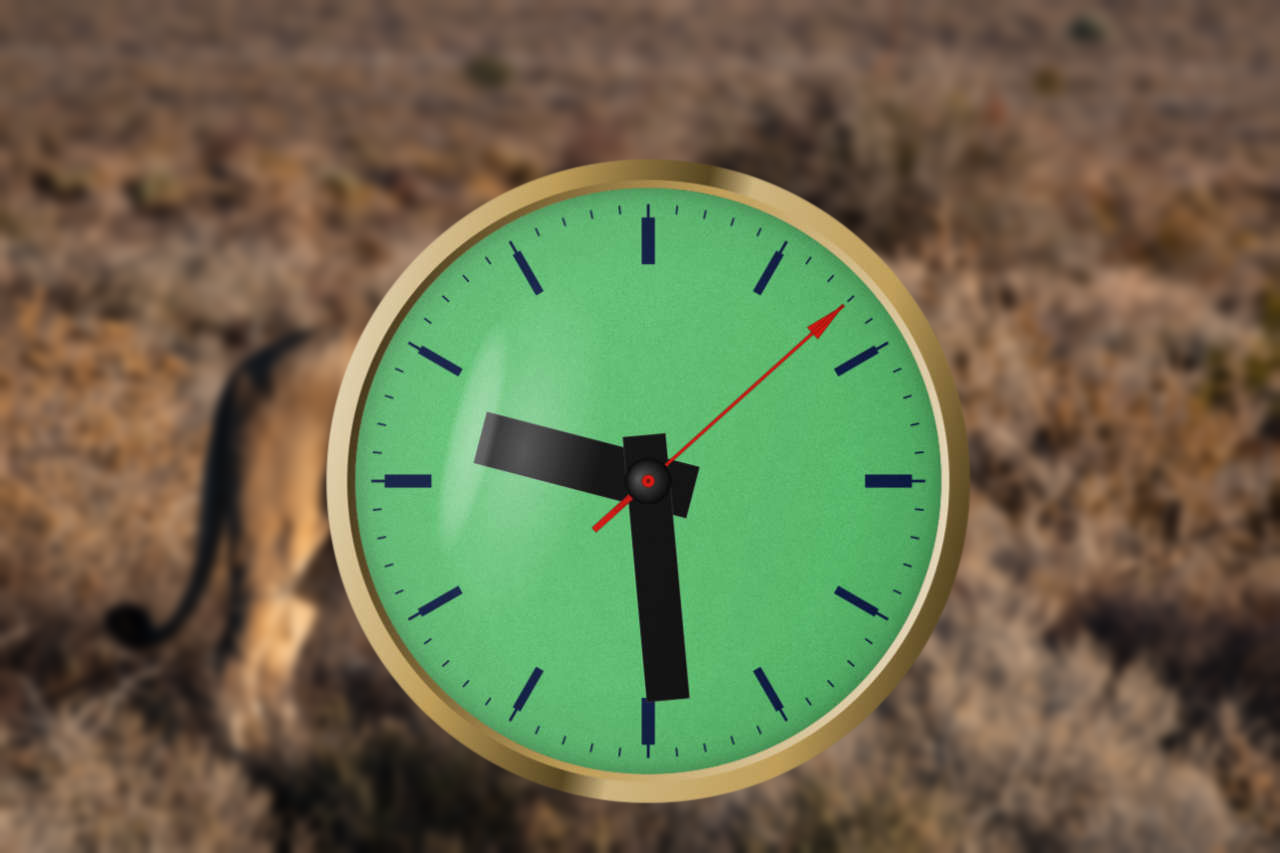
9:29:08
